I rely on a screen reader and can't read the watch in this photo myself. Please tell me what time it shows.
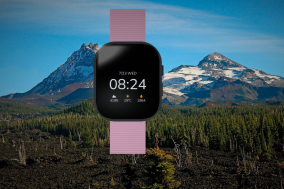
8:24
